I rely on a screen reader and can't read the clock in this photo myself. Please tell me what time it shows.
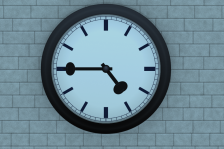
4:45
